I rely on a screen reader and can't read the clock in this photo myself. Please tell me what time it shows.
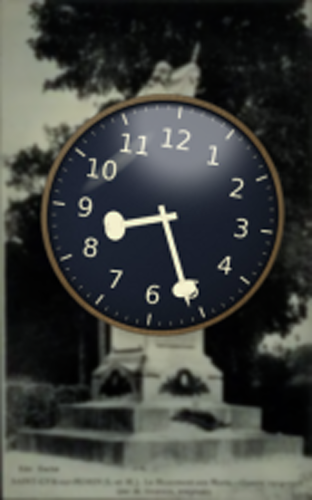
8:26
